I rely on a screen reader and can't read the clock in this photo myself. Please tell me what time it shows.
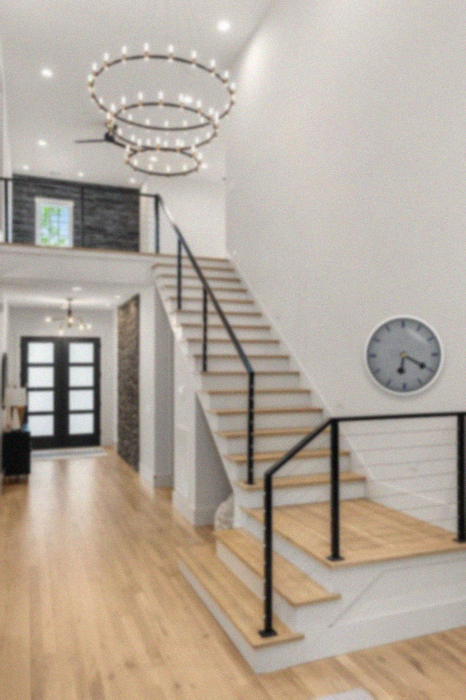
6:20
